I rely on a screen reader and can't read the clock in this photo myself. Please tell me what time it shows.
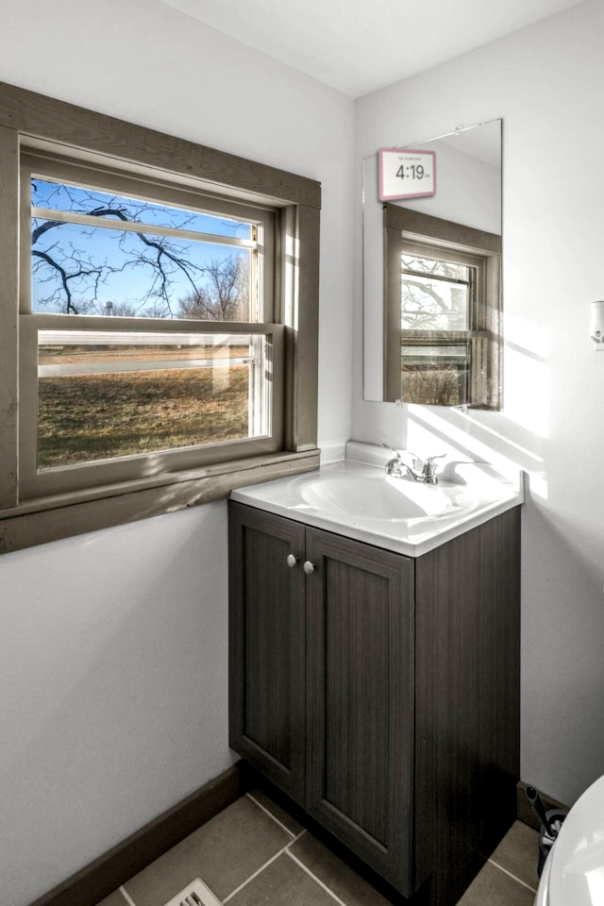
4:19
